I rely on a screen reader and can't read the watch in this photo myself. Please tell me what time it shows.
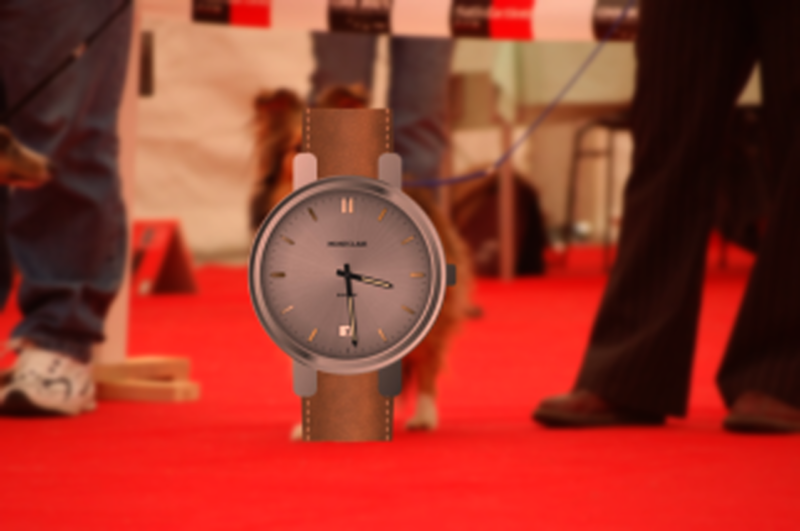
3:29
